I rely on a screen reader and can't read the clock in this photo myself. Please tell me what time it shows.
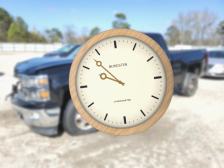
9:53
